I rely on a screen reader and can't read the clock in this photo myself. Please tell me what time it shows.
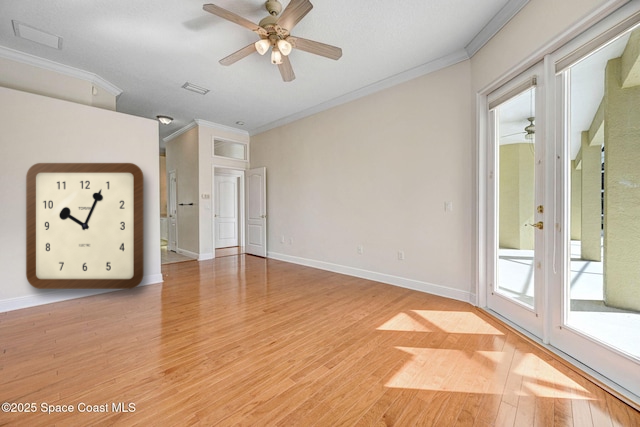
10:04
